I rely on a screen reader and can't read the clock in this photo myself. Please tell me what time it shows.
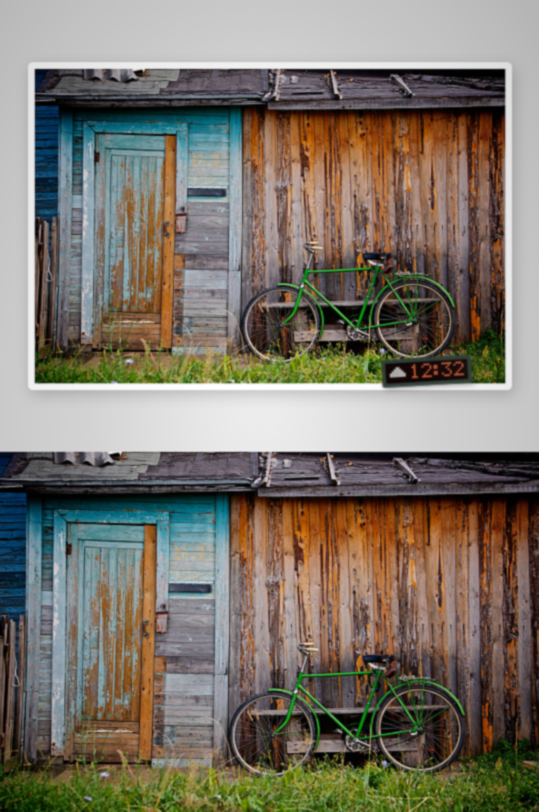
12:32
